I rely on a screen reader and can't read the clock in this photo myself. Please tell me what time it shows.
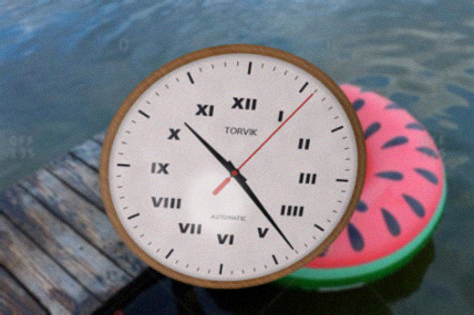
10:23:06
